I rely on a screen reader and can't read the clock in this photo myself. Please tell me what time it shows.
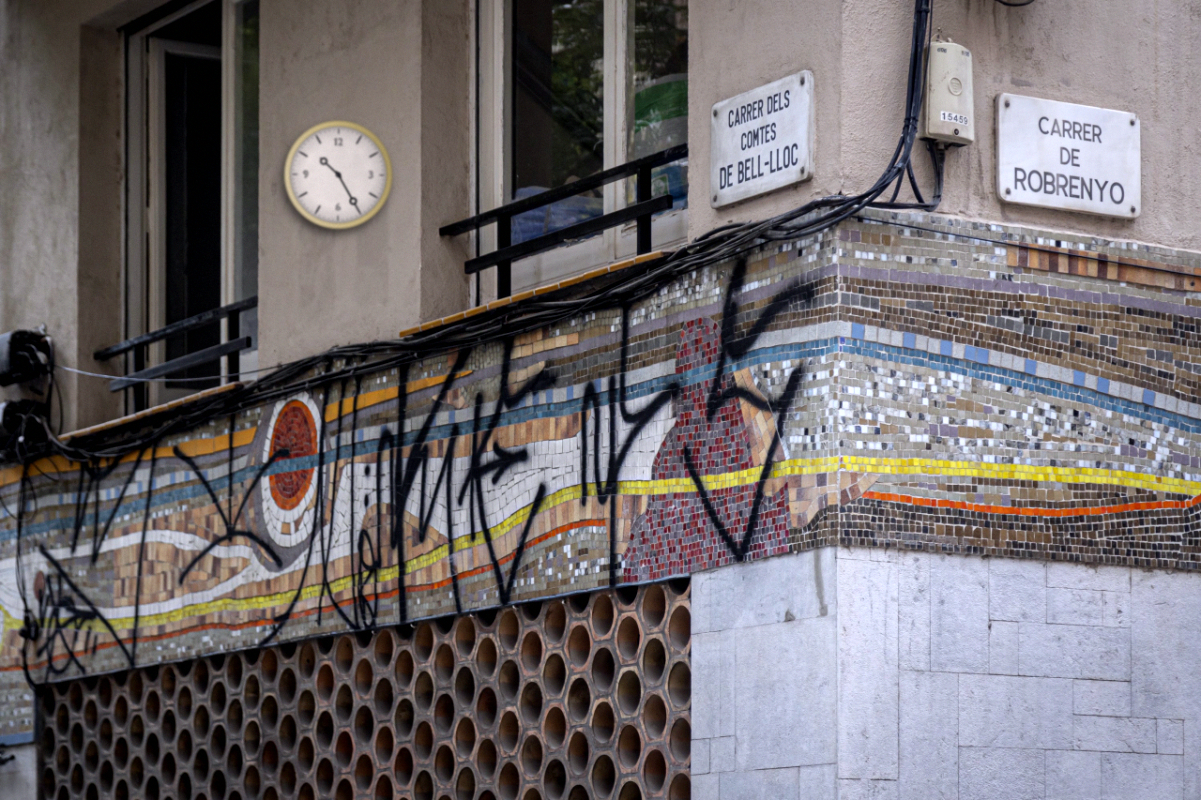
10:25
